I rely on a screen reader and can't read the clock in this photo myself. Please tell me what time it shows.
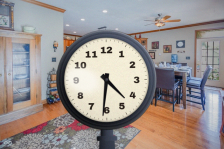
4:31
